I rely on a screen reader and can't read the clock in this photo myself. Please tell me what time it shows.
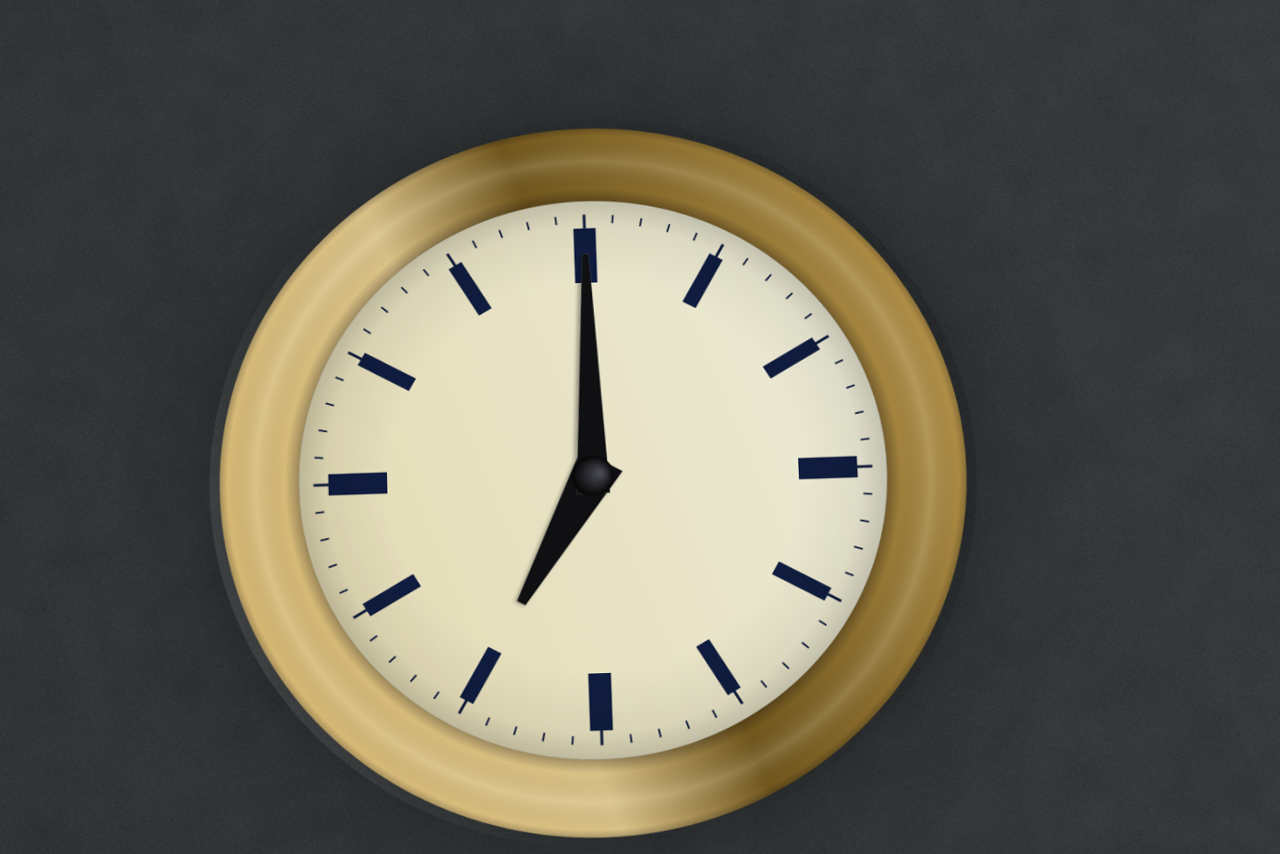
7:00
